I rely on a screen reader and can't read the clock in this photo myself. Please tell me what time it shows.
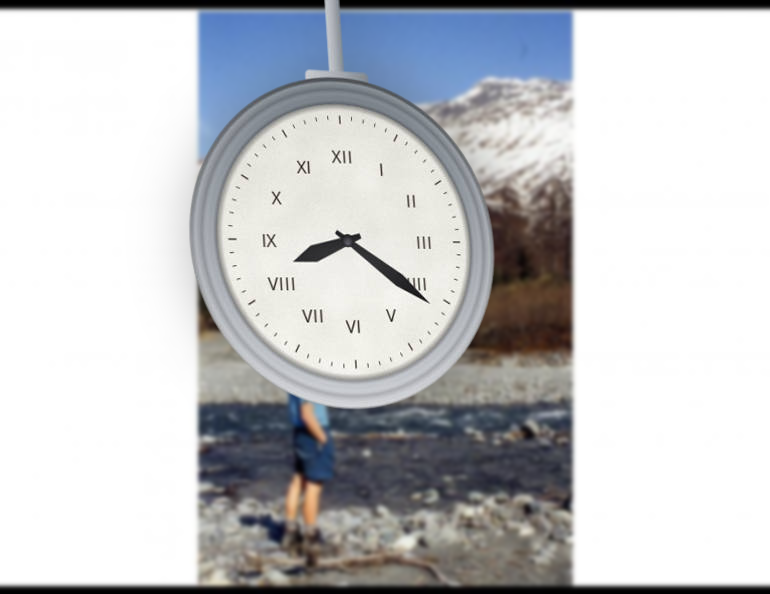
8:21
